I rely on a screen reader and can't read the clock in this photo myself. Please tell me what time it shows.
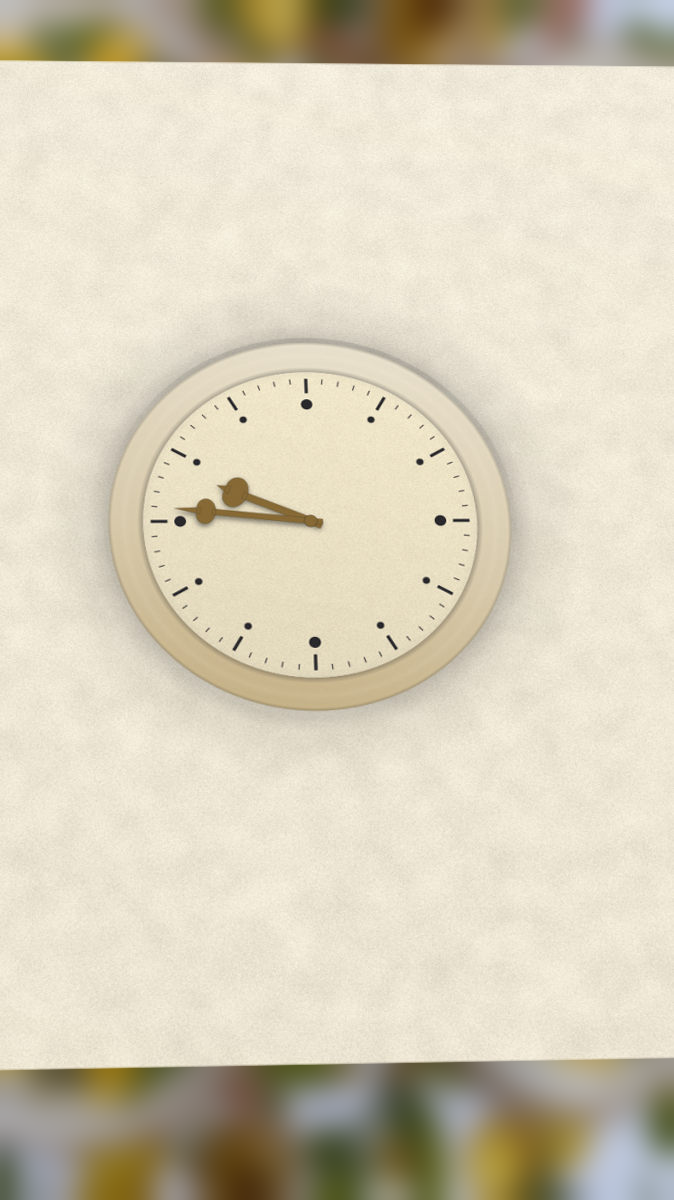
9:46
